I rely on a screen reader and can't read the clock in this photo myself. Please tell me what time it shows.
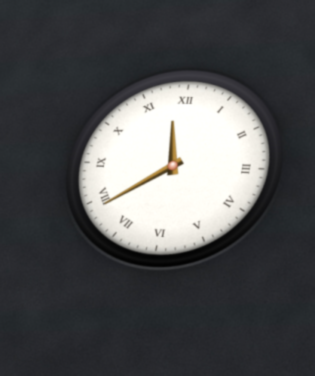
11:39
